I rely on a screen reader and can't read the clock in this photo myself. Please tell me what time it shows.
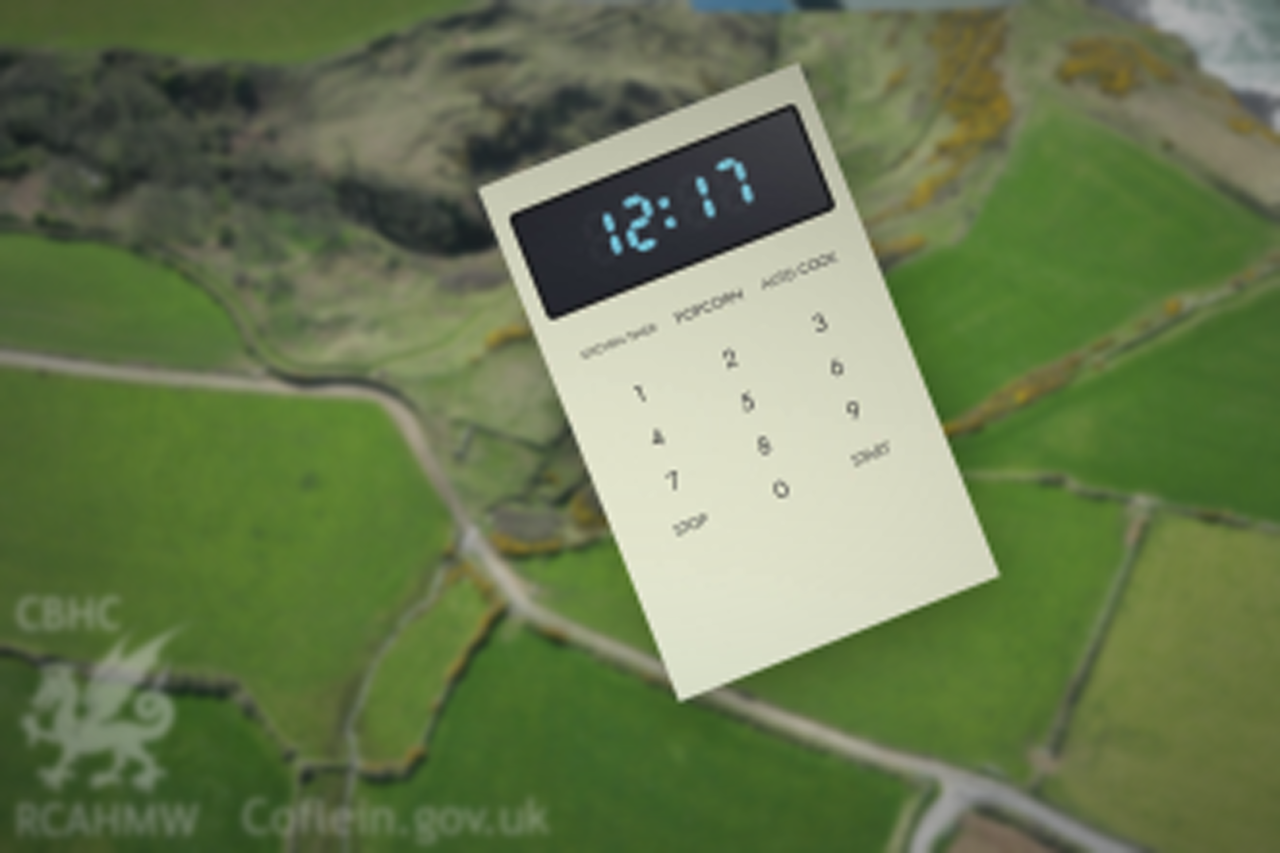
12:17
